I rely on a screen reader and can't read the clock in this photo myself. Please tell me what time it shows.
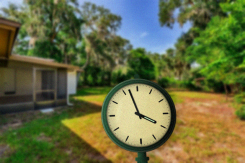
3:57
